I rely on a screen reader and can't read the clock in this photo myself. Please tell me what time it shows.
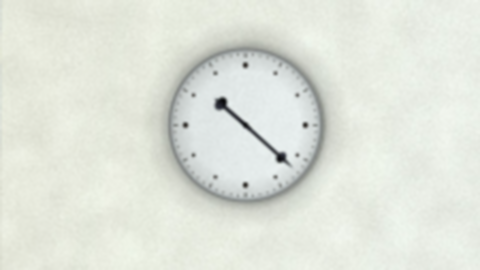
10:22
